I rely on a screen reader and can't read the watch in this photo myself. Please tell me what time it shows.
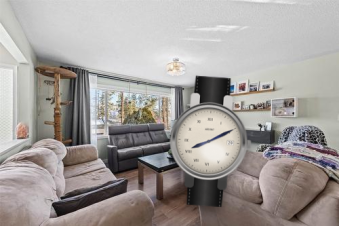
8:10
